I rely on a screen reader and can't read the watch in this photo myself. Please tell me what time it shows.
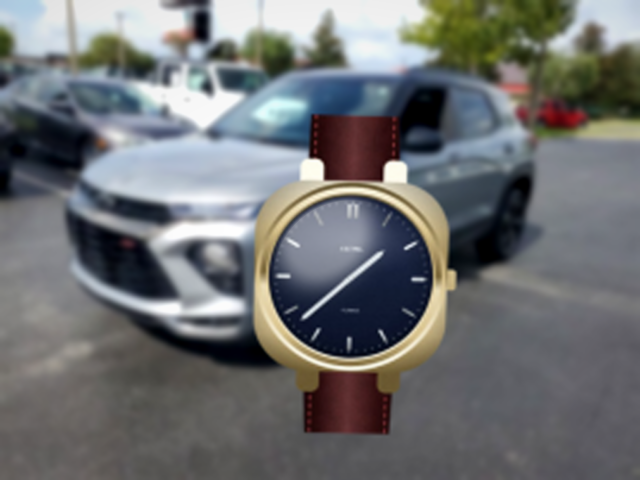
1:38
